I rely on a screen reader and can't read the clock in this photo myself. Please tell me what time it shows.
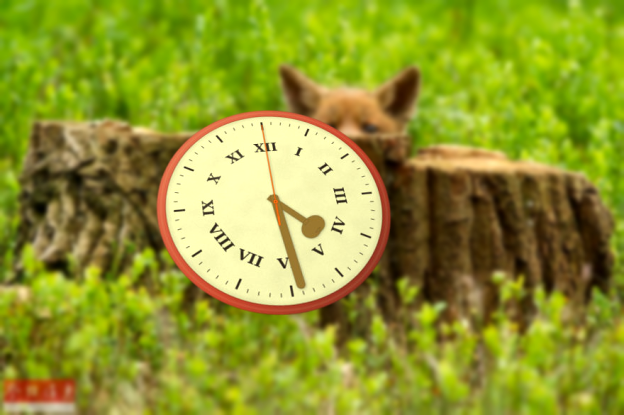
4:29:00
